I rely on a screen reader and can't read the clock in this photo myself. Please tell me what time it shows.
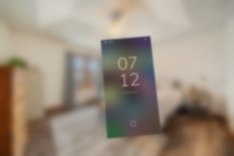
7:12
